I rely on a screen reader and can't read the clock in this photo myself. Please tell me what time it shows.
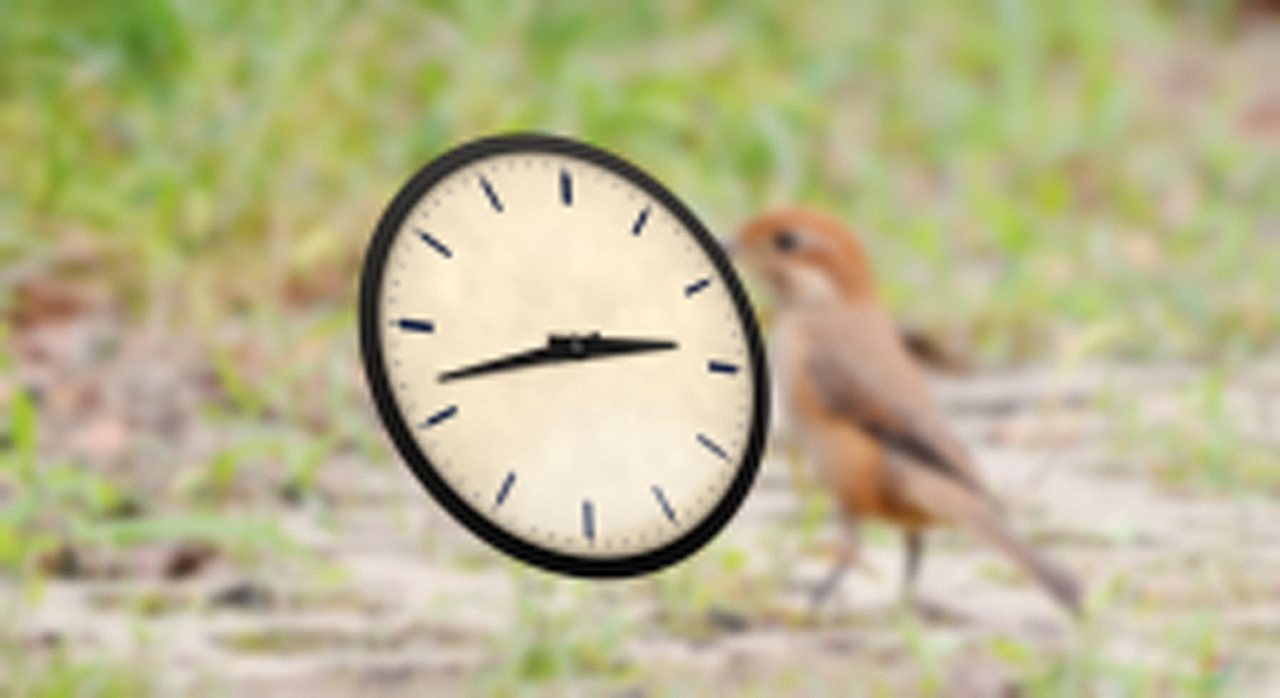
2:42
